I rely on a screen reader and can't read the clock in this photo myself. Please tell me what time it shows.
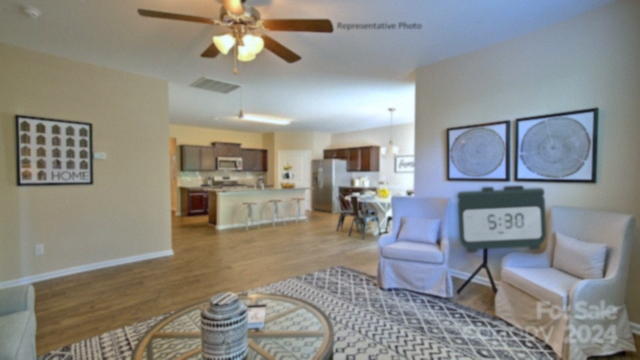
5:30
